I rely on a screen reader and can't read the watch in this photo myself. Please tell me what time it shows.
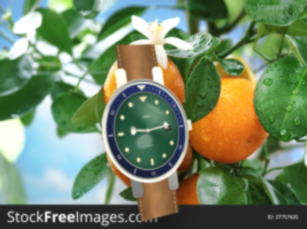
9:14
